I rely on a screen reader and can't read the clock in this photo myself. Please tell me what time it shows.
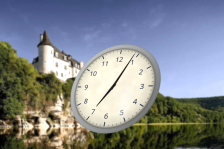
7:04
